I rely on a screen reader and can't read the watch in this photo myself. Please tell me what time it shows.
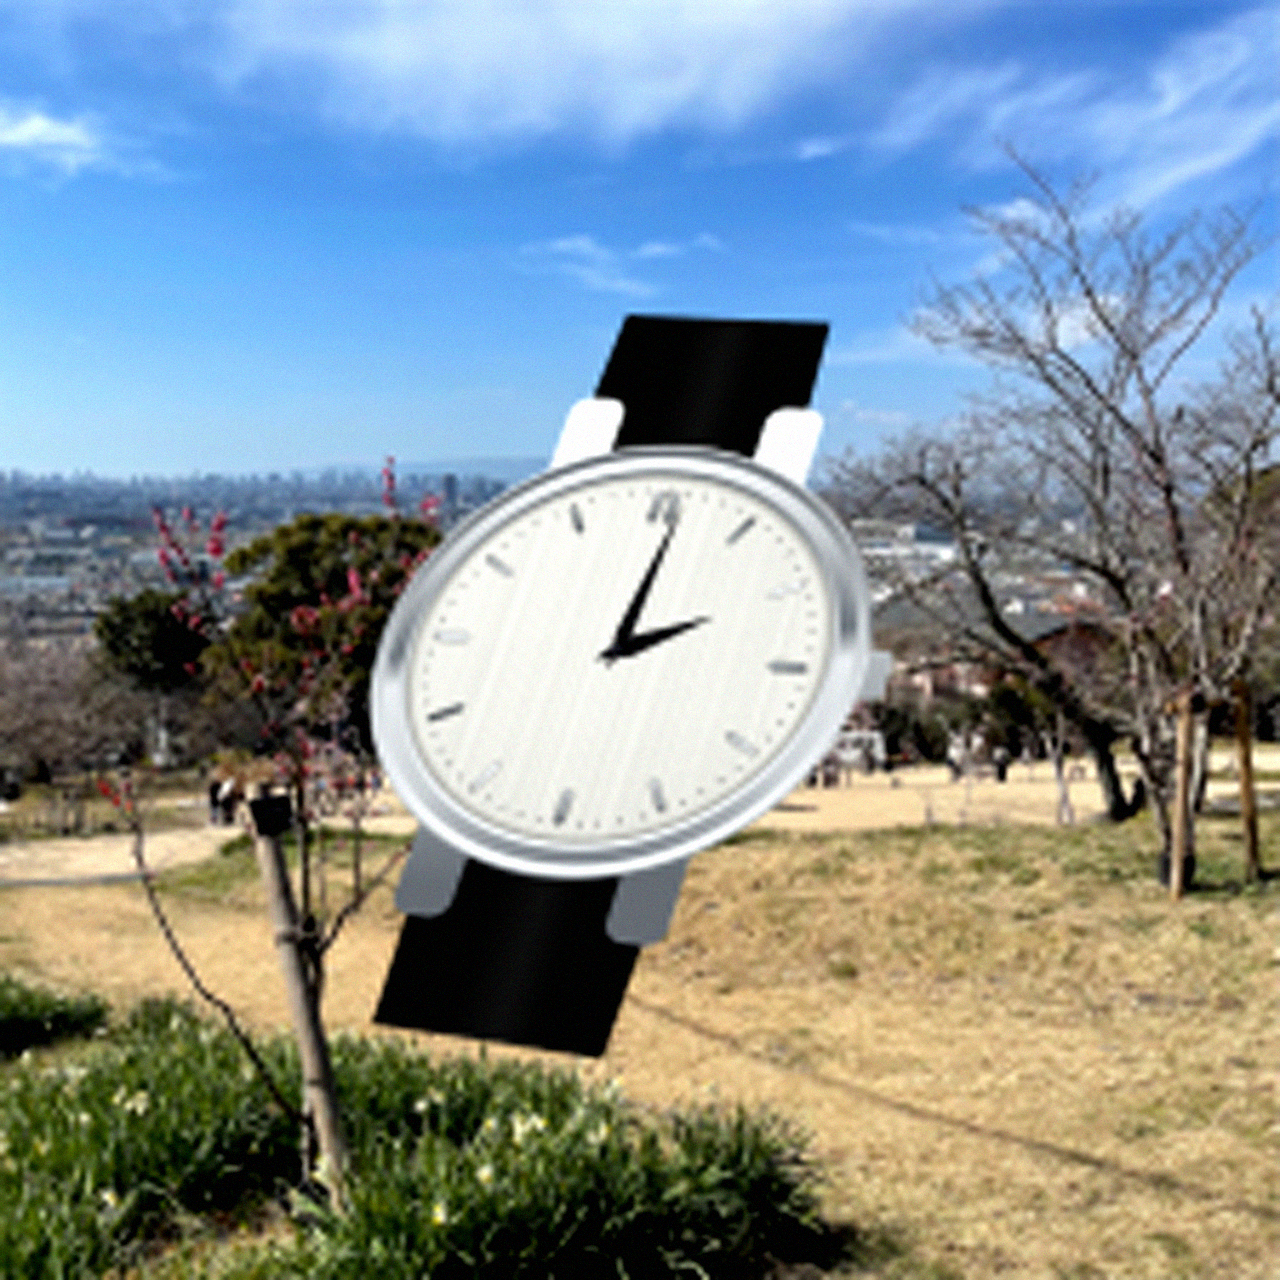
2:01
